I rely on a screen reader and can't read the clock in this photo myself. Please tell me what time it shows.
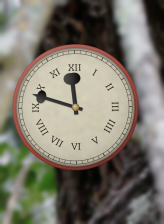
11:48
